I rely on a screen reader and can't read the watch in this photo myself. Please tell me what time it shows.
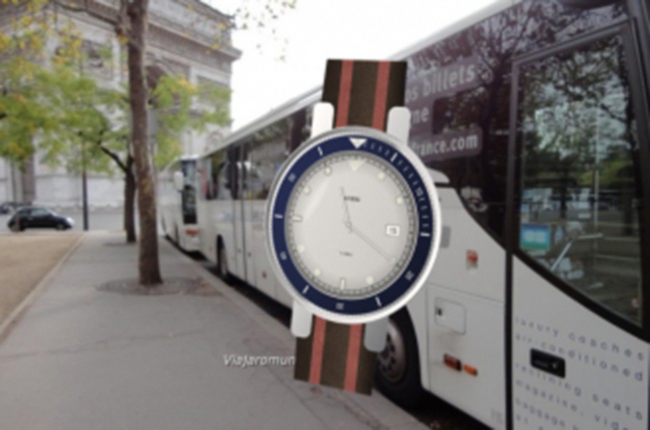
11:20
